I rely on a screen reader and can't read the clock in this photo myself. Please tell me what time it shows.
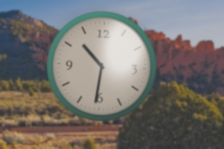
10:31
